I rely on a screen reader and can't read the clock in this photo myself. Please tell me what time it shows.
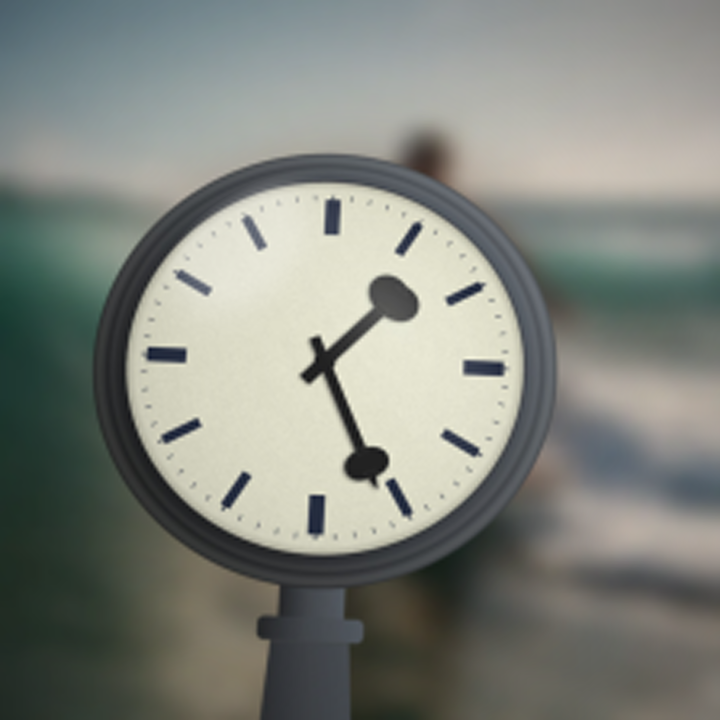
1:26
